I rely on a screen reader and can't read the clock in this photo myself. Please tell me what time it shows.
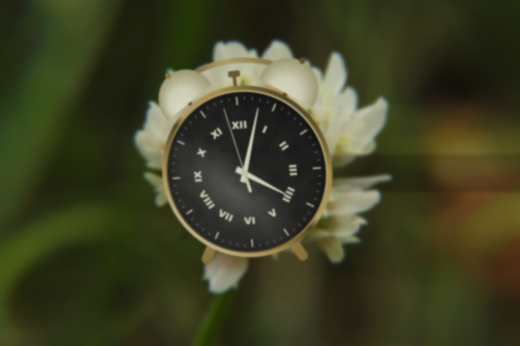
4:02:58
